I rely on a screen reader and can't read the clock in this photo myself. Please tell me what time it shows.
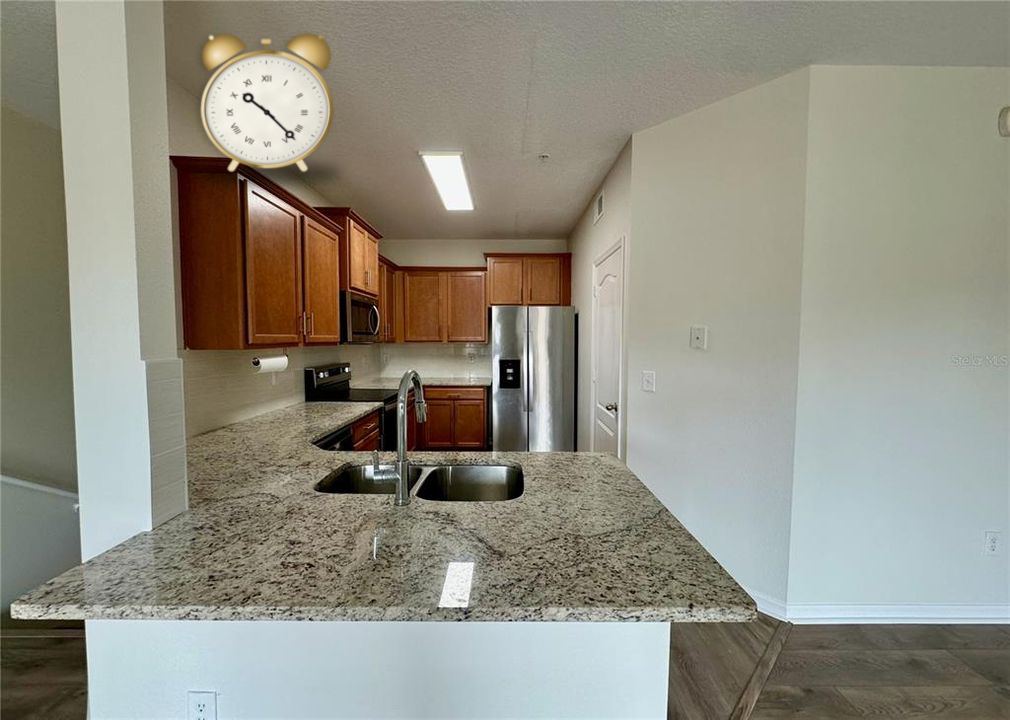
10:23
